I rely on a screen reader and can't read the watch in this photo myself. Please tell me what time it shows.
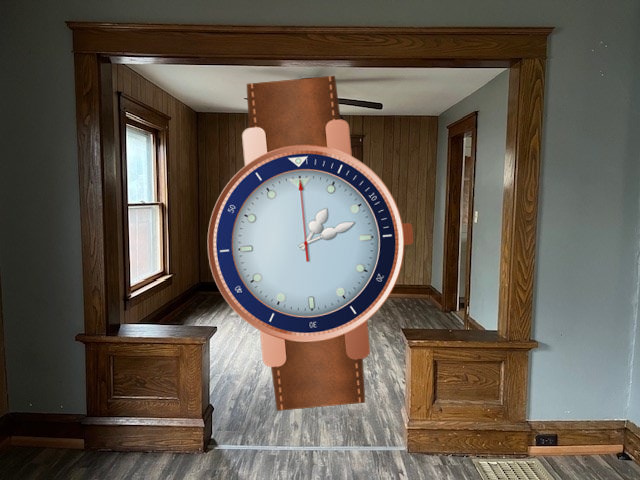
1:12:00
